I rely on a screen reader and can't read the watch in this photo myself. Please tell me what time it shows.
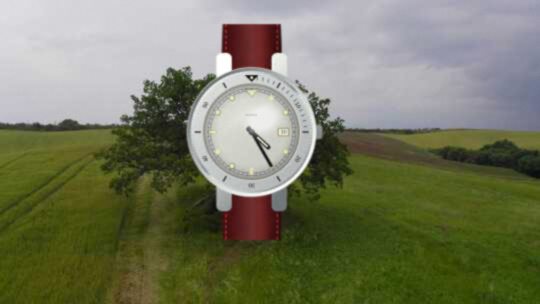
4:25
